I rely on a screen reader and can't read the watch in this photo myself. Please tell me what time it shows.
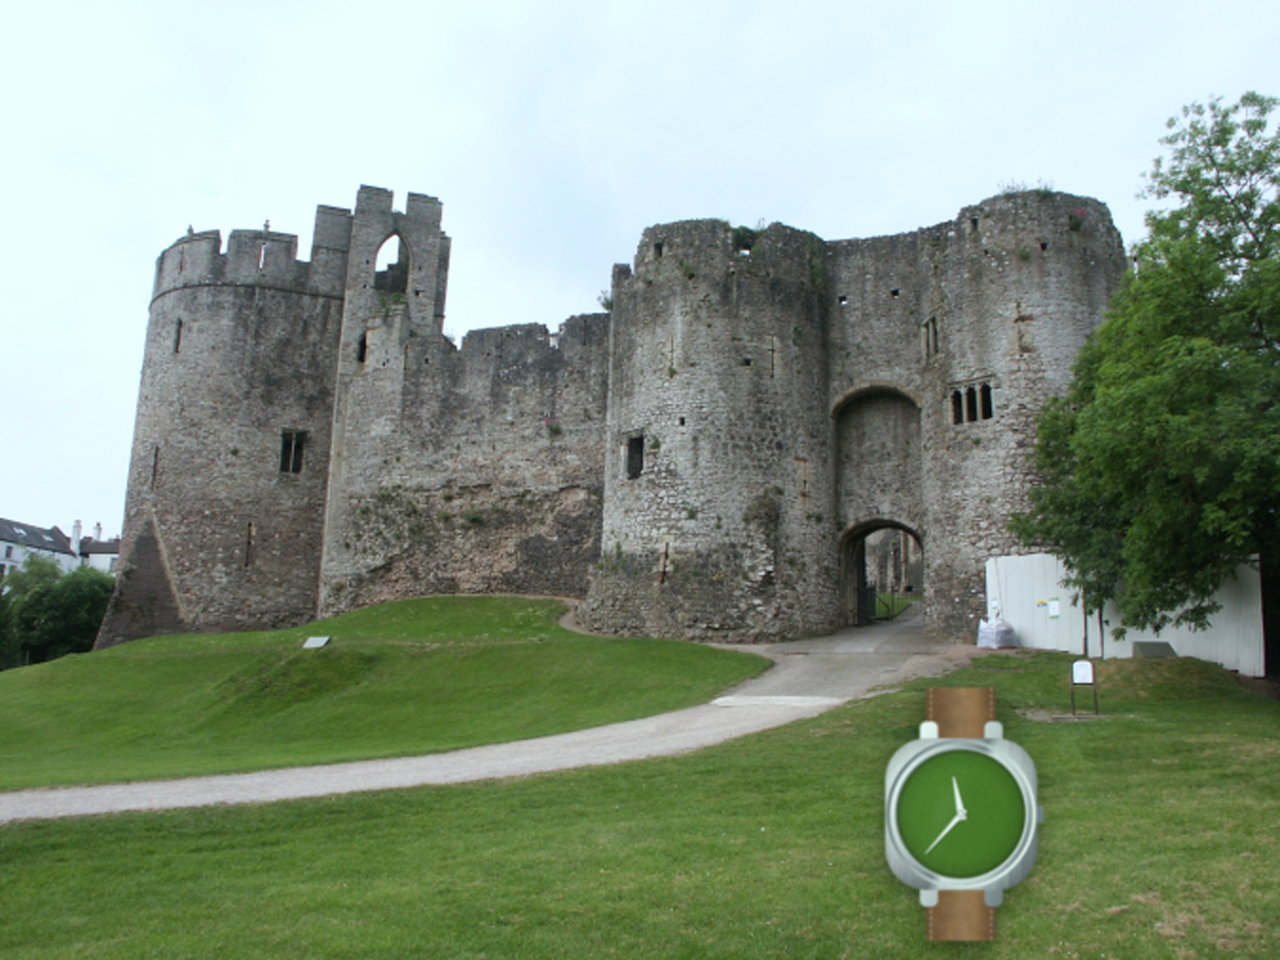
11:37
